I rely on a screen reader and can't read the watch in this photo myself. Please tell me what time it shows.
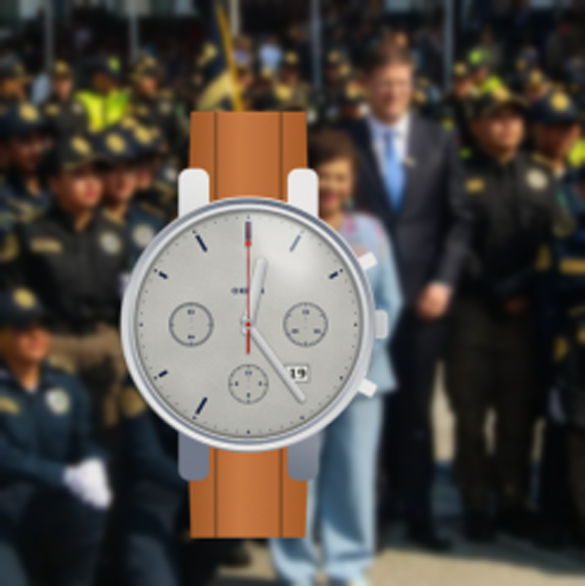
12:24
